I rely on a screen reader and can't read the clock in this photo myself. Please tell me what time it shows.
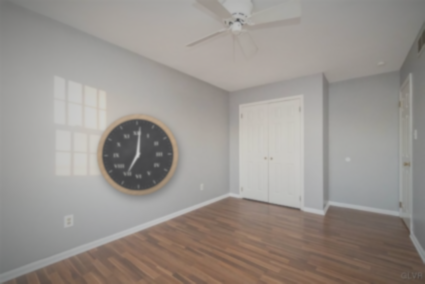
7:01
